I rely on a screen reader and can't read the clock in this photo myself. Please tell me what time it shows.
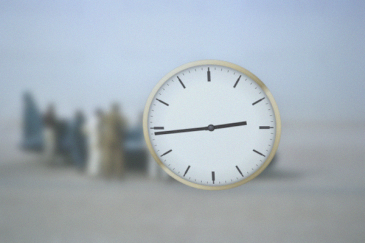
2:44
